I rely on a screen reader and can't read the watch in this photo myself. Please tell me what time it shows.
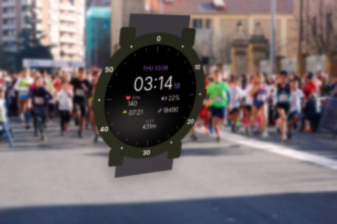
3:14
